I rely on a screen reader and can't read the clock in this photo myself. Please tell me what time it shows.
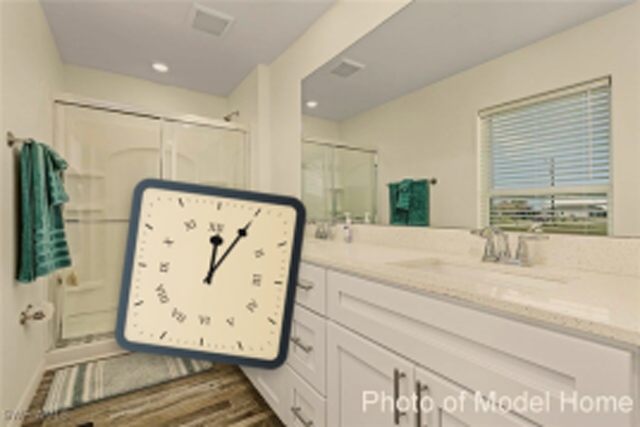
12:05
